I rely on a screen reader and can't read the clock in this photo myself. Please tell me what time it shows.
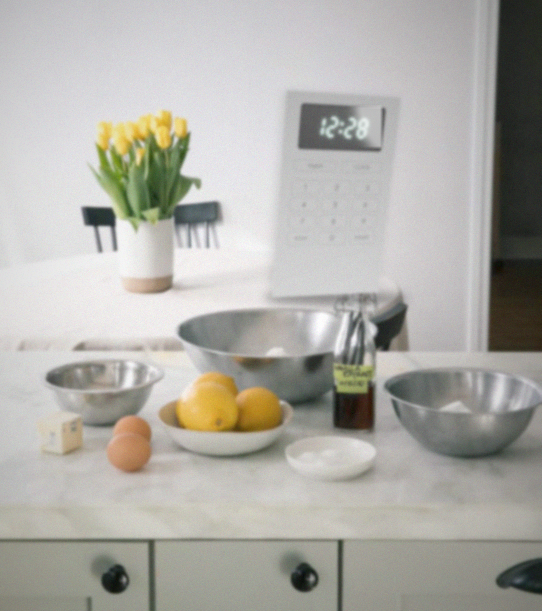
12:28
